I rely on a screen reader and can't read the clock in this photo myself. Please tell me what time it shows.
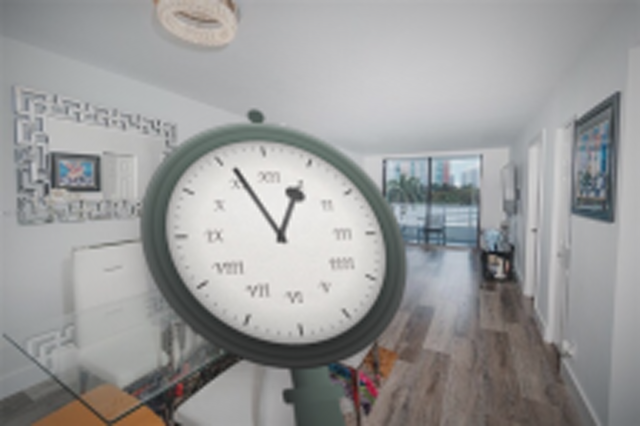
12:56
